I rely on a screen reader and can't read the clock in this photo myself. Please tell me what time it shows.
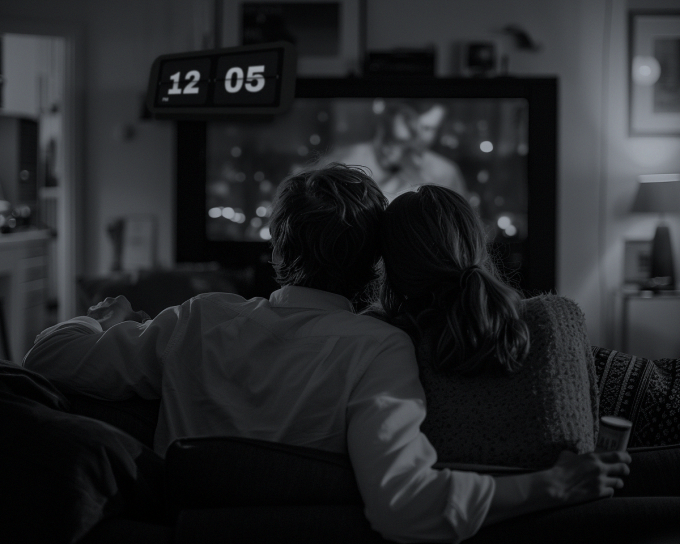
12:05
